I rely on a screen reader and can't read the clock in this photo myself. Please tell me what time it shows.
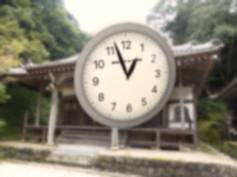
12:57
